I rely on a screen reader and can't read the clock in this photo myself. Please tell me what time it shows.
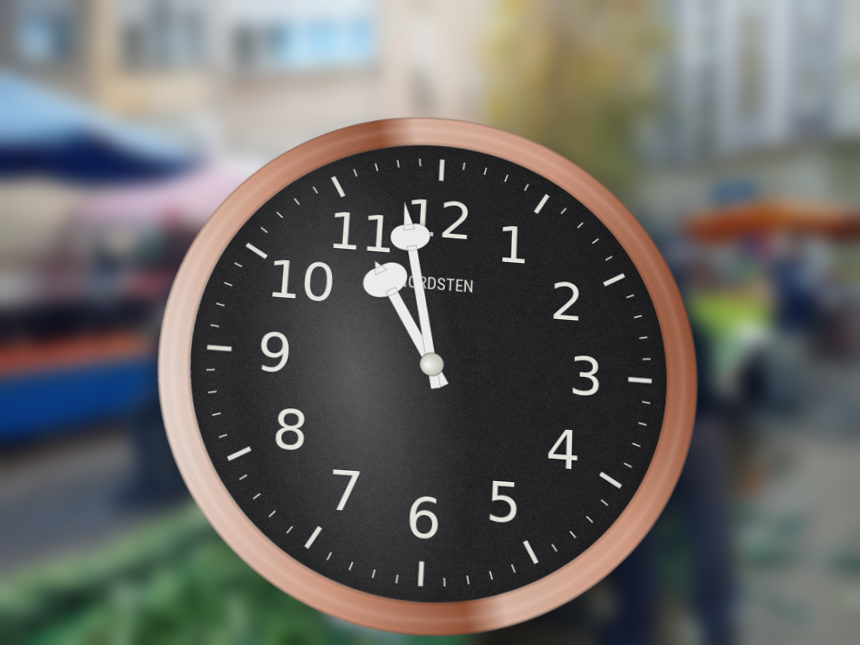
10:58
